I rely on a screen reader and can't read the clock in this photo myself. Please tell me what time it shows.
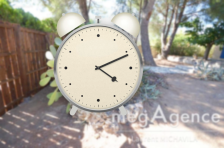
4:11
